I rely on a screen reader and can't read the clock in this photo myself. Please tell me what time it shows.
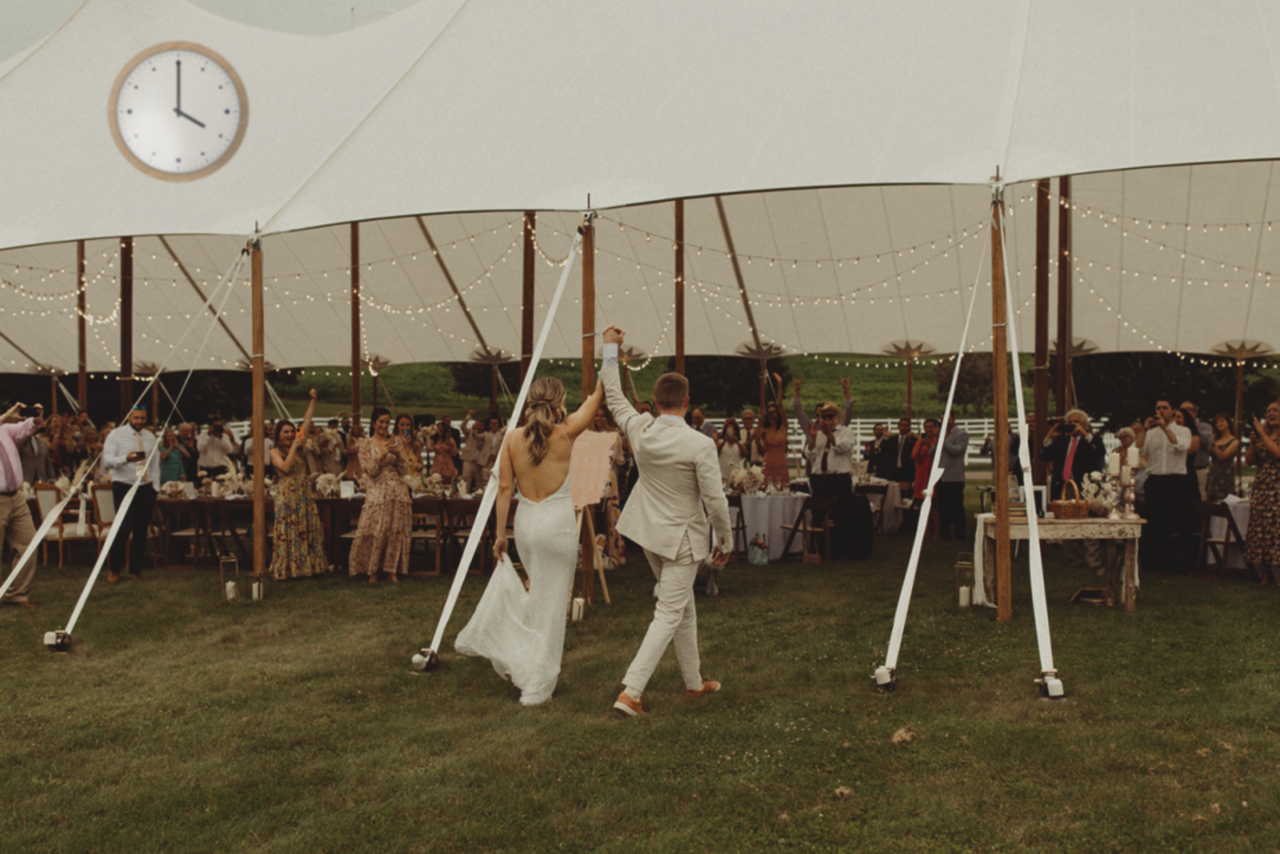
4:00
